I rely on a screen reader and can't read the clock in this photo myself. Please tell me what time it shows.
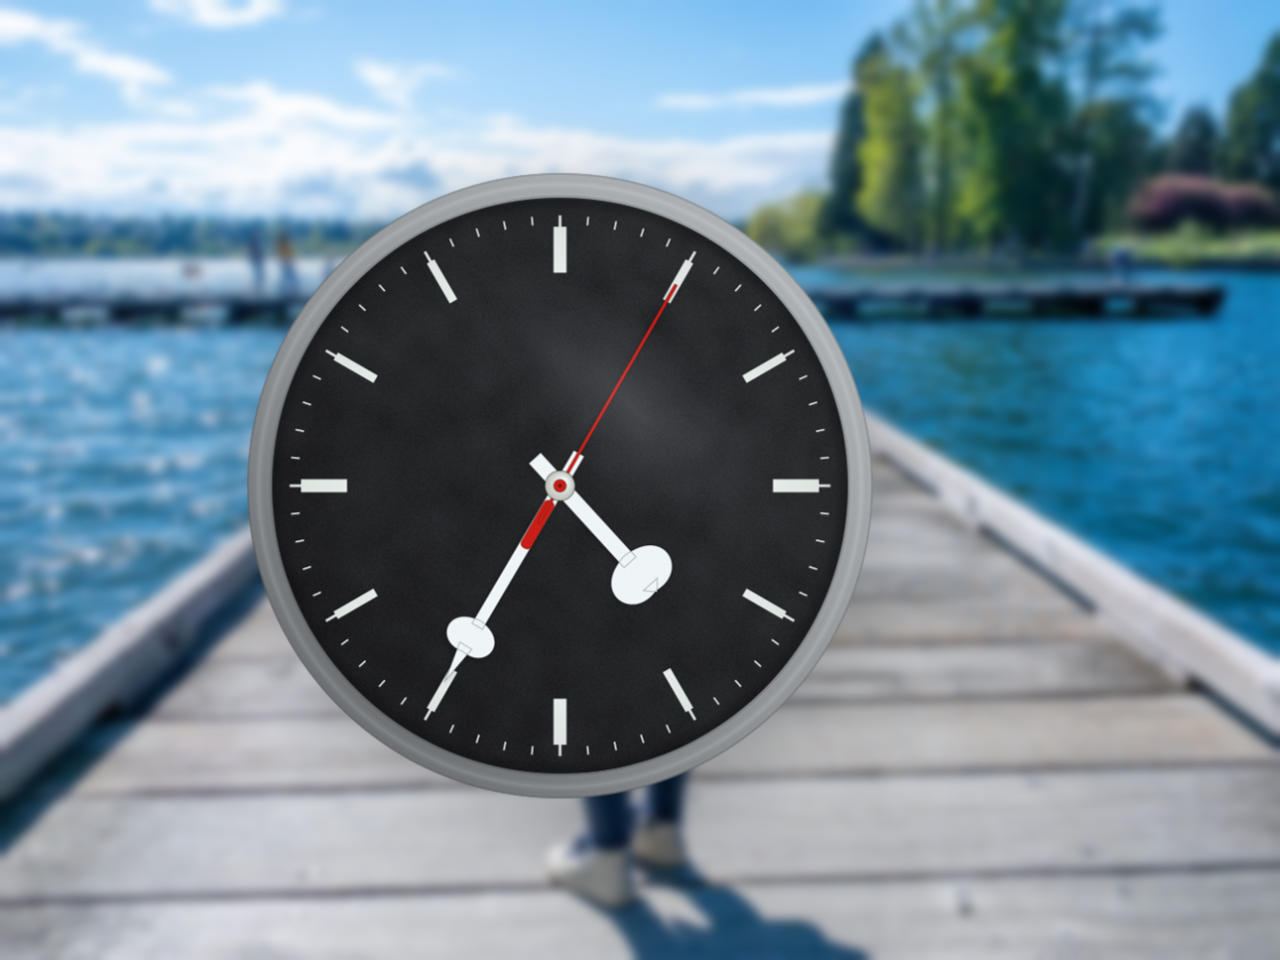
4:35:05
